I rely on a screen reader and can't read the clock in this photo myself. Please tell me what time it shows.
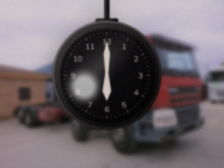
6:00
